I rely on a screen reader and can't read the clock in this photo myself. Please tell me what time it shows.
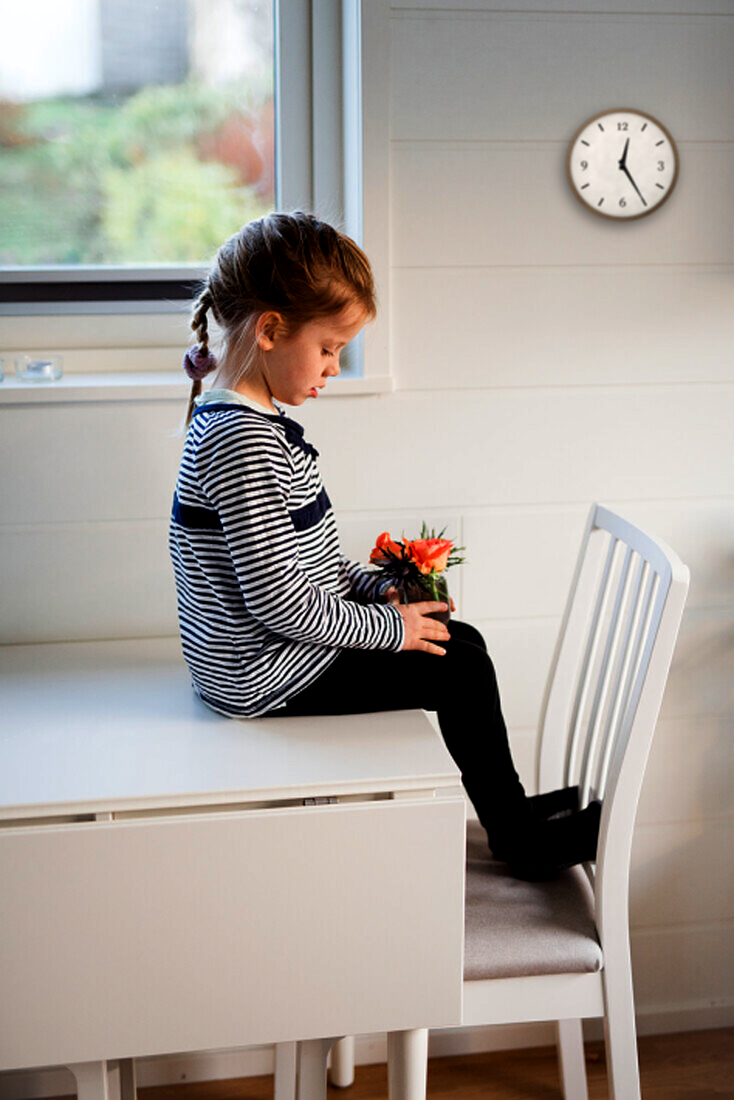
12:25
